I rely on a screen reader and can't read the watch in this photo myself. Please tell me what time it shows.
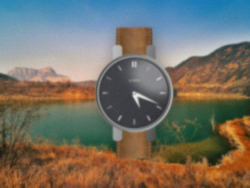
5:19
